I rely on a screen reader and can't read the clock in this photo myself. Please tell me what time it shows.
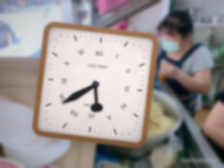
5:39
